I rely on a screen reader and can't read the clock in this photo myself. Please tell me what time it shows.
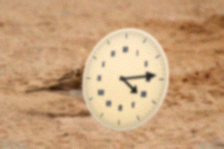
4:14
